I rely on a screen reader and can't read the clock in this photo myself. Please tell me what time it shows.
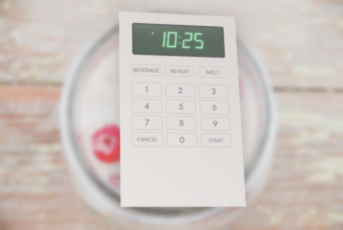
10:25
